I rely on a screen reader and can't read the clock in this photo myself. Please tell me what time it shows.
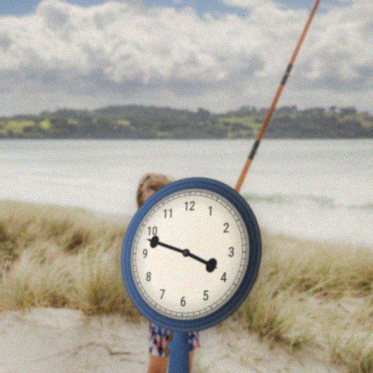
3:48
